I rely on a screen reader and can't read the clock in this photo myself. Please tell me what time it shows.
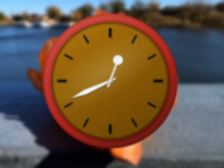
12:41
